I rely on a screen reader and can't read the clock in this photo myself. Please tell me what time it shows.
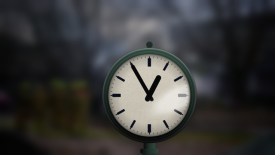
12:55
